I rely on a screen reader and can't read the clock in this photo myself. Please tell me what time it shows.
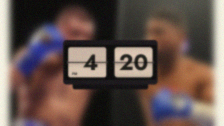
4:20
